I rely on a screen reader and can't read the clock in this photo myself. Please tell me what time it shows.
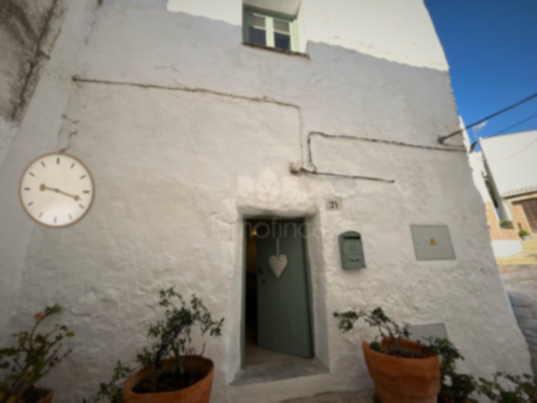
9:18
